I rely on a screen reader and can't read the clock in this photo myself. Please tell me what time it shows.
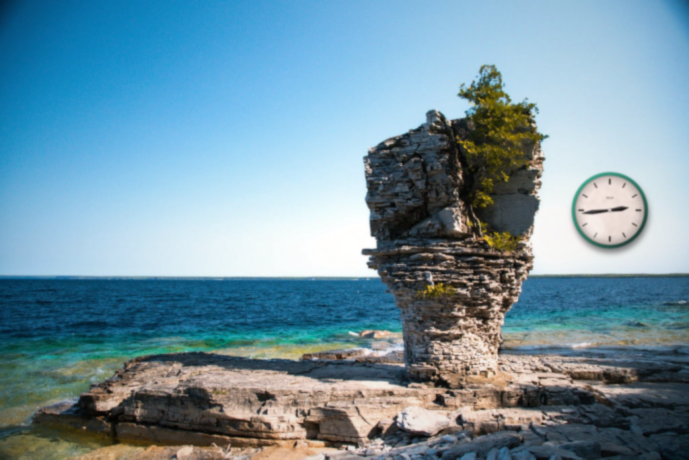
2:44
